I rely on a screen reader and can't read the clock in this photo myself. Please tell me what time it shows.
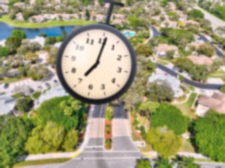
7:01
